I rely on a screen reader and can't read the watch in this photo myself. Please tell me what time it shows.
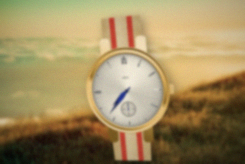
7:37
